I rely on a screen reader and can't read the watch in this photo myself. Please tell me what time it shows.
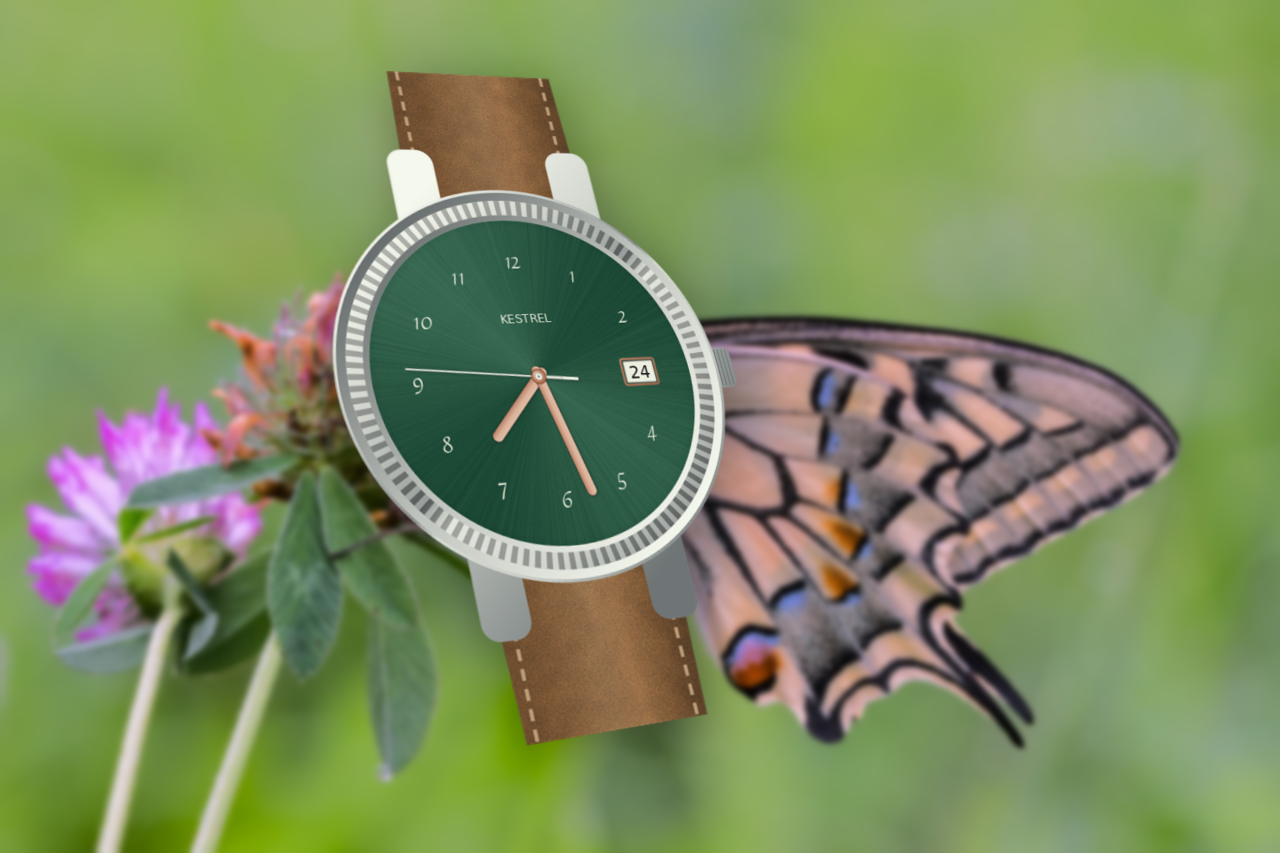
7:27:46
